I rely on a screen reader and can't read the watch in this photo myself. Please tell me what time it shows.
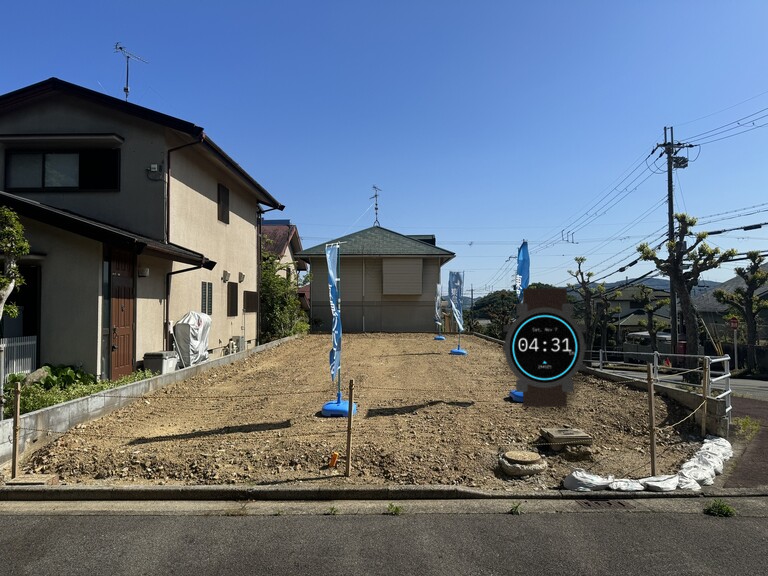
4:31
